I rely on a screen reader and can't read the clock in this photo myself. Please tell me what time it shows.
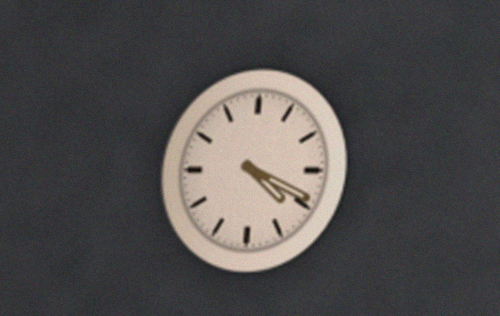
4:19
